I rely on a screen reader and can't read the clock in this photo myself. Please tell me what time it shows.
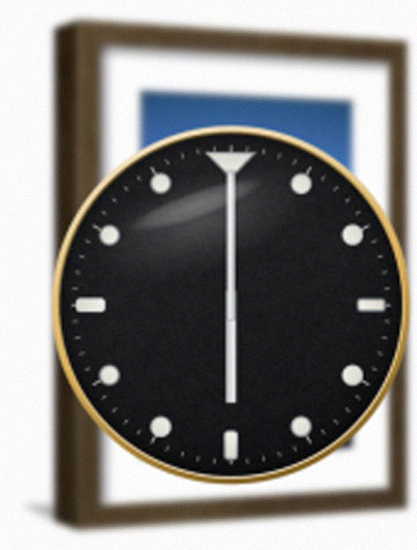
6:00
